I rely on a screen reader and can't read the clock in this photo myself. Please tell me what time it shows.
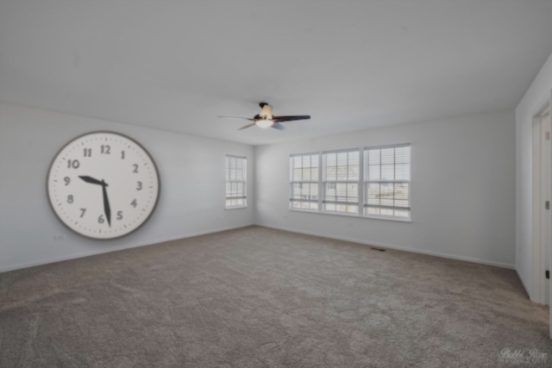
9:28
